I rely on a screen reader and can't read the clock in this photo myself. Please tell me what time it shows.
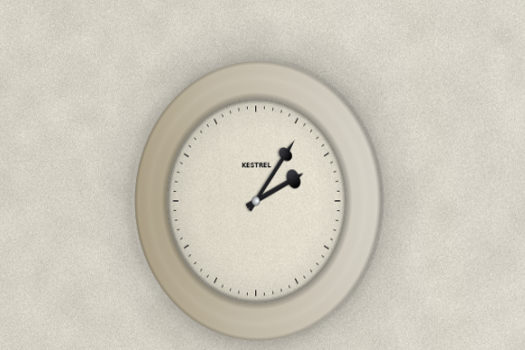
2:06
